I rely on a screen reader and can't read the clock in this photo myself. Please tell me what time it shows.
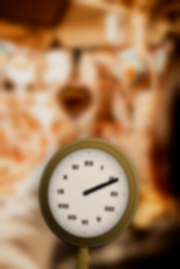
2:11
